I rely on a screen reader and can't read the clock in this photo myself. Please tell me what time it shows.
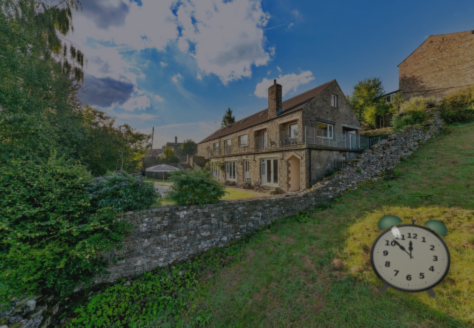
11:52
